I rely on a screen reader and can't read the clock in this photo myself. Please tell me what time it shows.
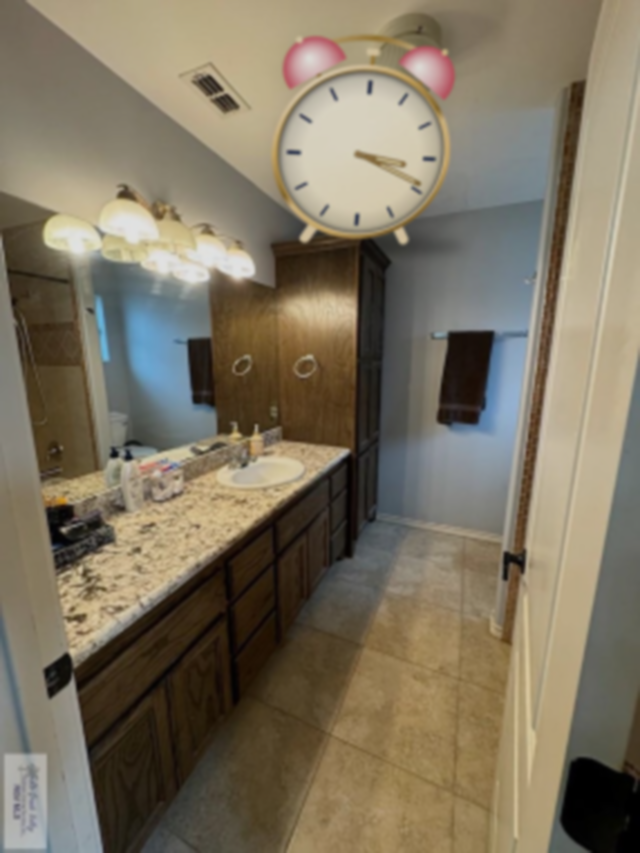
3:19
